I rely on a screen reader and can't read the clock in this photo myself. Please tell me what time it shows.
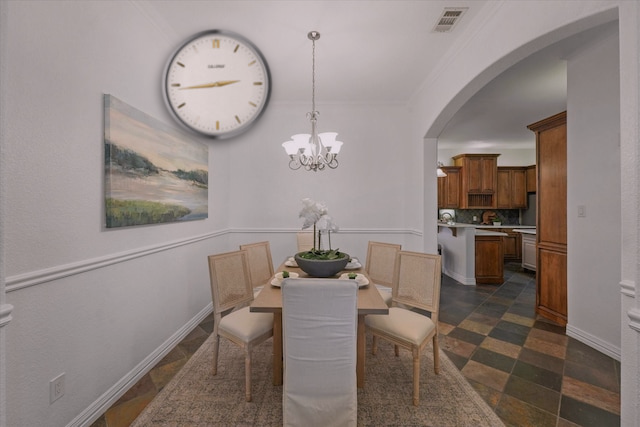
2:44
